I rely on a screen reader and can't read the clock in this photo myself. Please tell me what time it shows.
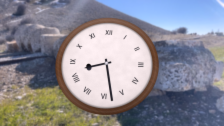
8:28
